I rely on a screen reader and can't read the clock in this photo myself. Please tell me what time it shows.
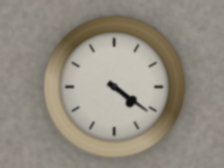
4:21
